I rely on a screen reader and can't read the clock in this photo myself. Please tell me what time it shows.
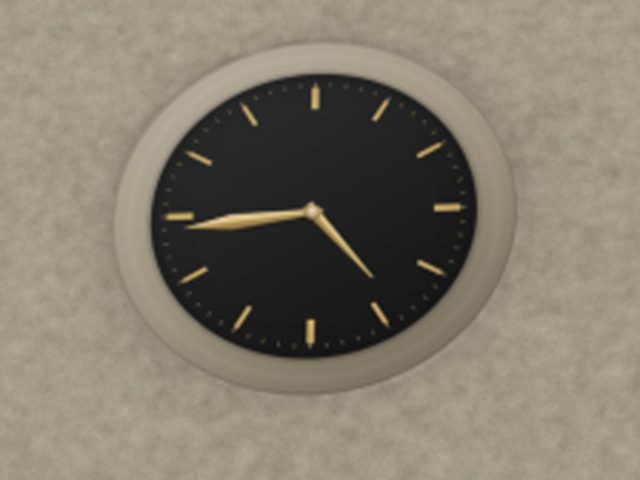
4:44
